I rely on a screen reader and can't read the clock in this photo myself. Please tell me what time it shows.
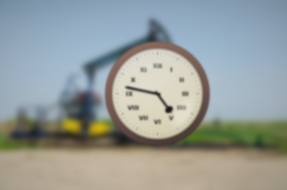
4:47
